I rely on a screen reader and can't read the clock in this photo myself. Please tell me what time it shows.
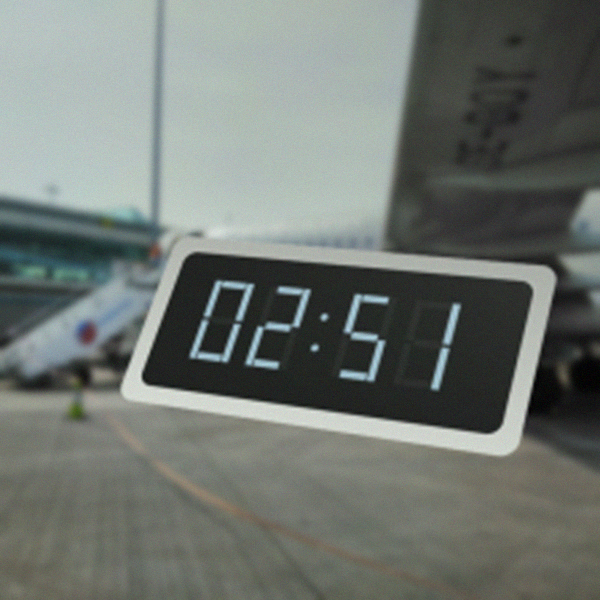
2:51
